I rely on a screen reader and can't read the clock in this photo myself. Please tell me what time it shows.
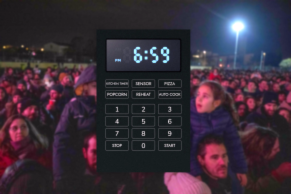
6:59
